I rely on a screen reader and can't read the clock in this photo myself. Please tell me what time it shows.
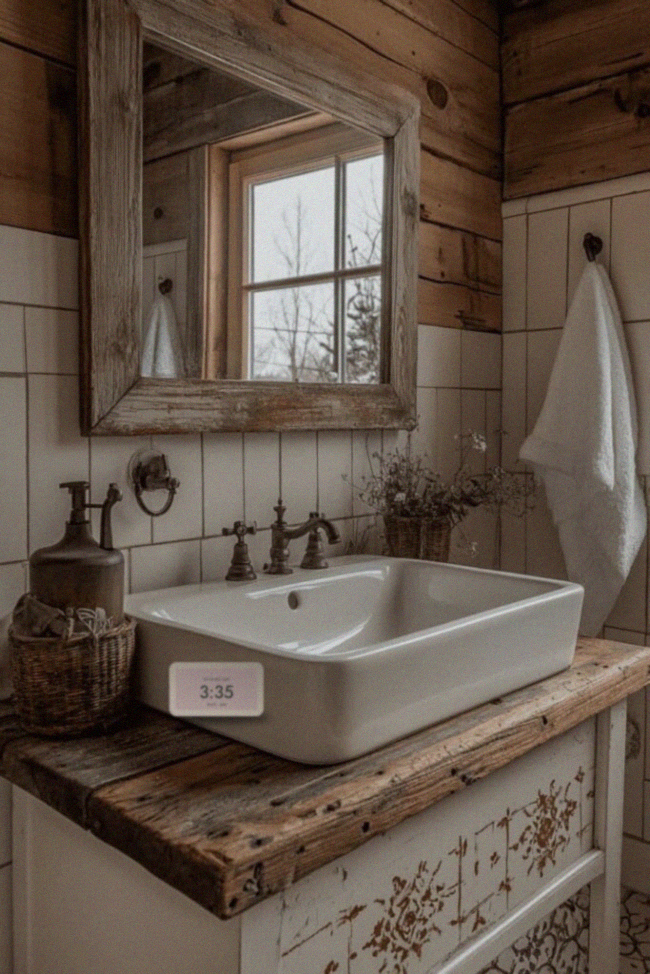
3:35
